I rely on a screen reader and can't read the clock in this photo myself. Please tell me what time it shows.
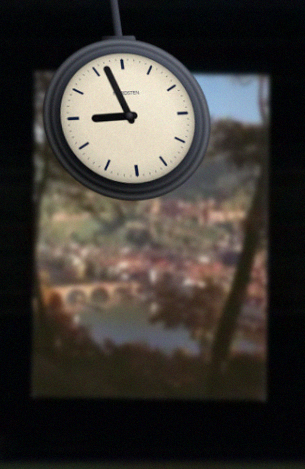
8:57
